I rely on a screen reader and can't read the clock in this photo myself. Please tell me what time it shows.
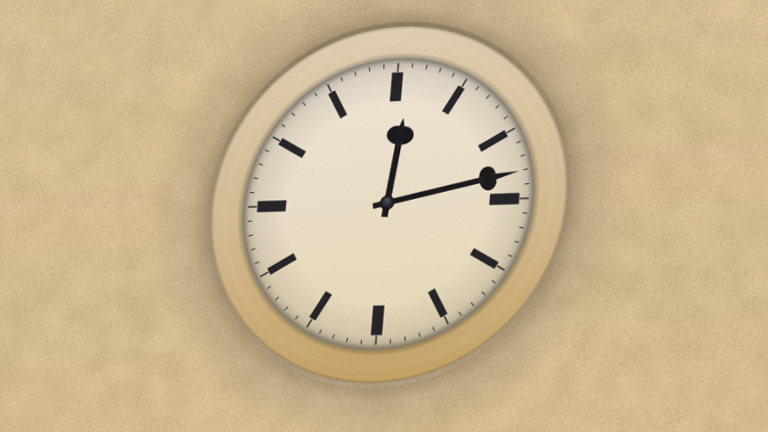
12:13
